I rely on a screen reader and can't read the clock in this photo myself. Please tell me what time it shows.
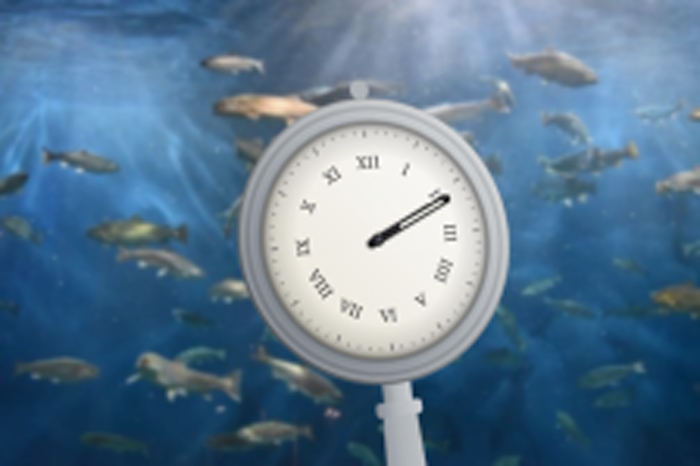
2:11
